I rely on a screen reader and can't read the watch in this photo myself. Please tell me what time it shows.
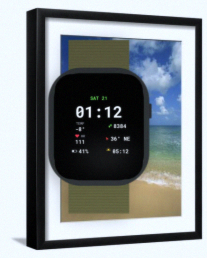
1:12
